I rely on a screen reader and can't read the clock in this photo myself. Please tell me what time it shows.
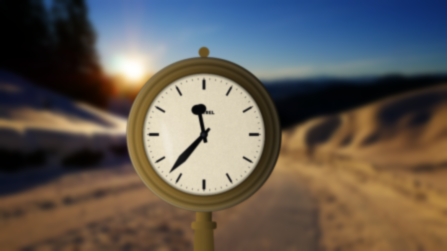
11:37
